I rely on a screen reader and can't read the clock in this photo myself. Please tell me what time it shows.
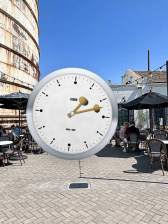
1:12
